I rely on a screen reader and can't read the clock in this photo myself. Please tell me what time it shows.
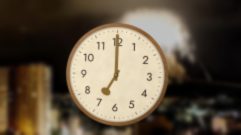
7:00
